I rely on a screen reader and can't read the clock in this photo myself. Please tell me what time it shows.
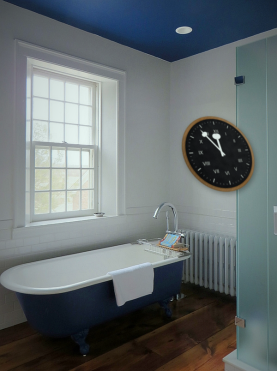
11:54
